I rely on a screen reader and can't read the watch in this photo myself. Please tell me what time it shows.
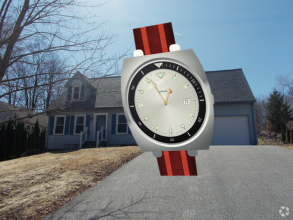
12:56
